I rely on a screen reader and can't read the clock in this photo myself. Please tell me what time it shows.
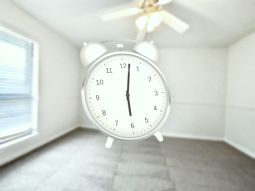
6:02
